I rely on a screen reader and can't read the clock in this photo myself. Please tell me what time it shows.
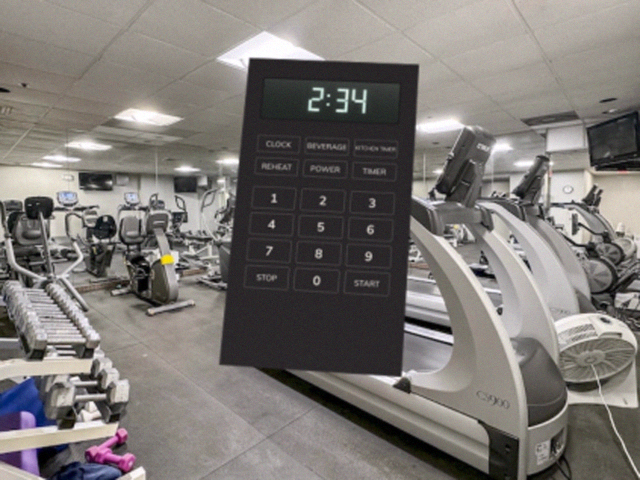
2:34
